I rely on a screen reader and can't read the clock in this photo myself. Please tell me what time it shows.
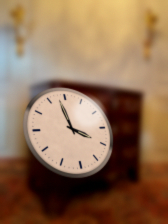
3:58
